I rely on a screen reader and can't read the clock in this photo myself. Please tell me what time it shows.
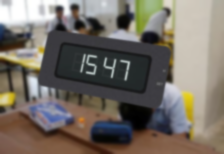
15:47
